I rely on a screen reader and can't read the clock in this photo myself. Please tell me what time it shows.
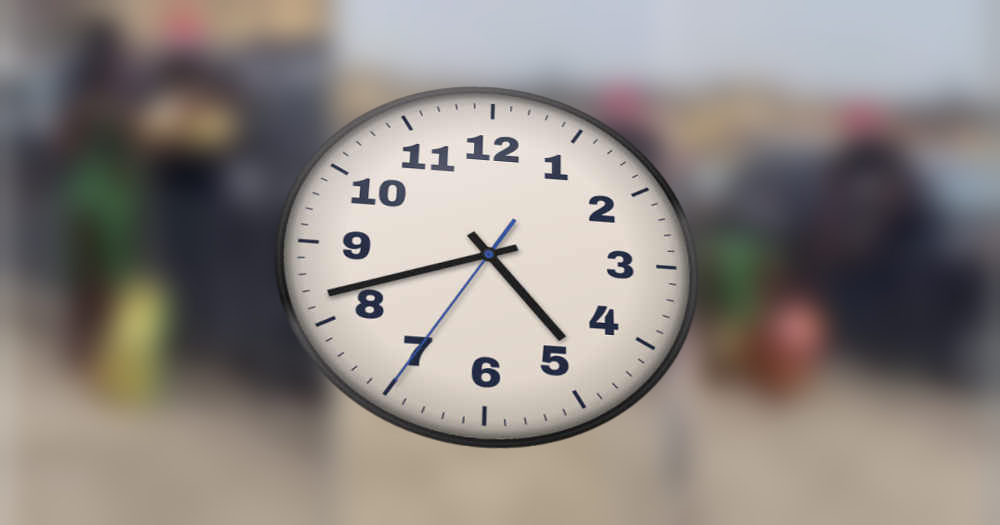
4:41:35
